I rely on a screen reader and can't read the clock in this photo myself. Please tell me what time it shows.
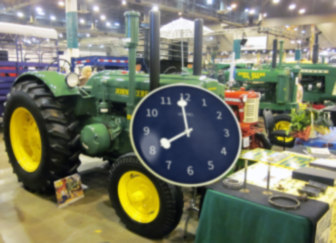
7:59
